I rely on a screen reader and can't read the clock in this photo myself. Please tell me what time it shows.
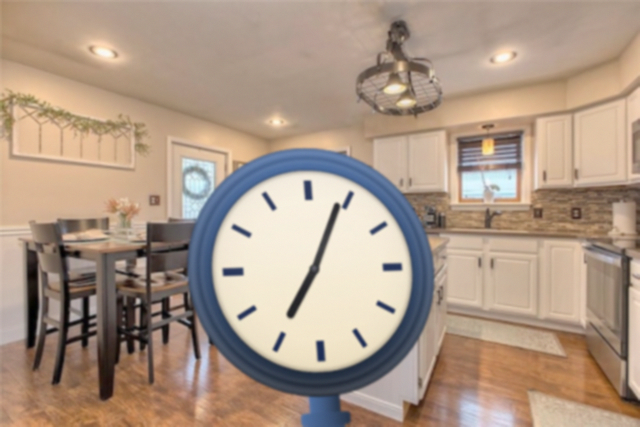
7:04
